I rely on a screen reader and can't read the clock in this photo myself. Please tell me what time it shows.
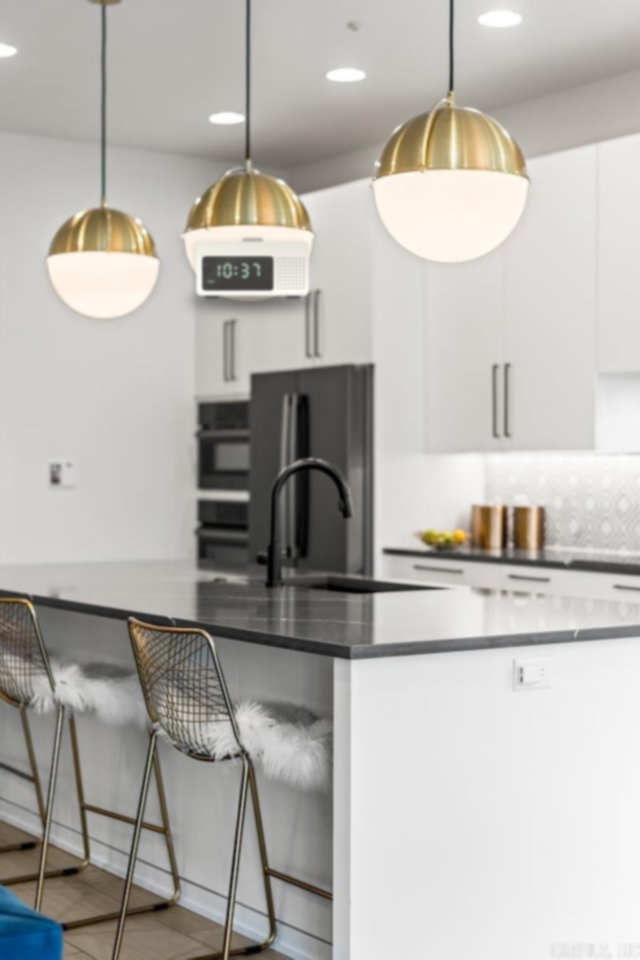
10:37
